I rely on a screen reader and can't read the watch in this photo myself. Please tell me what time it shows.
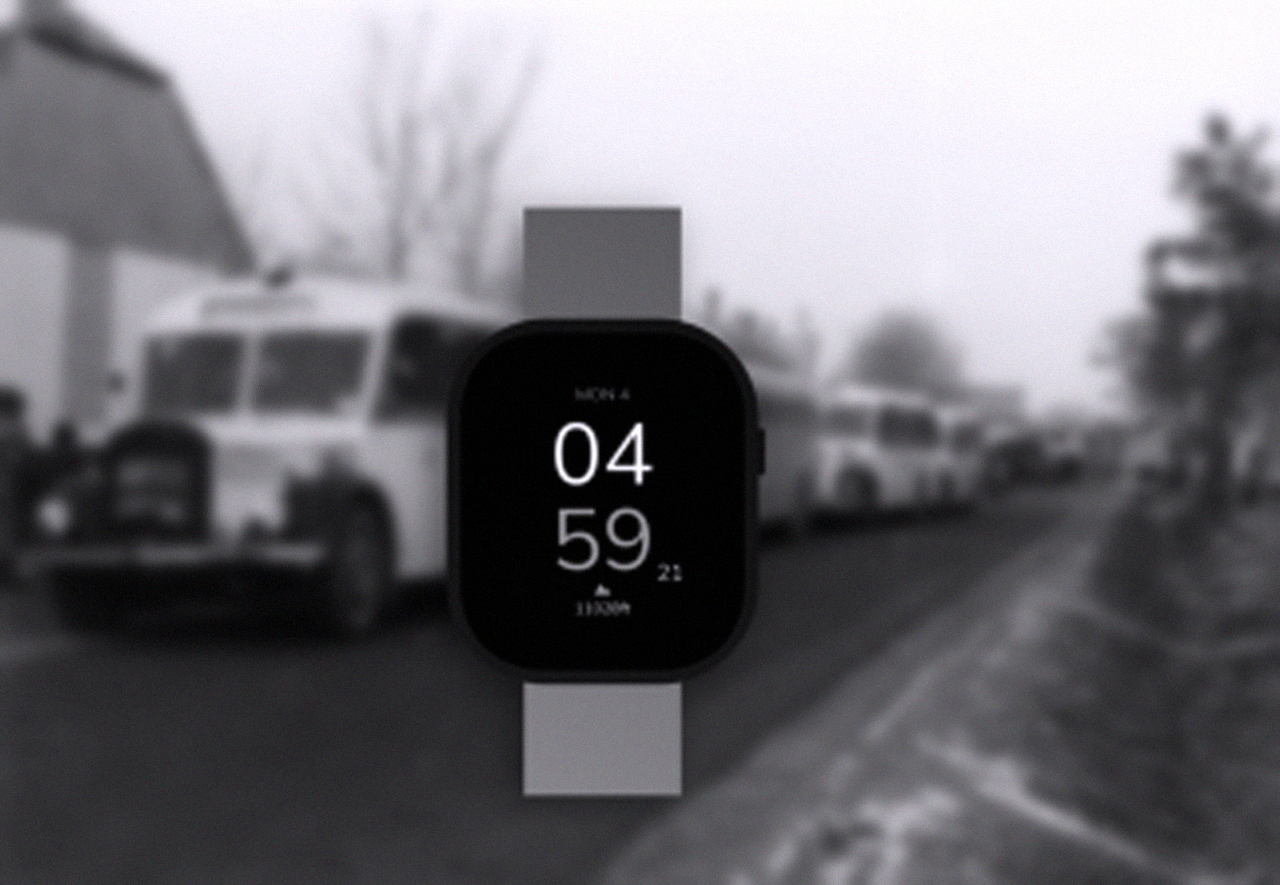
4:59
